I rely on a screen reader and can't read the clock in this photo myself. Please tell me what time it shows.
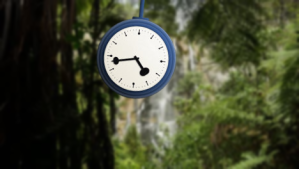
4:43
